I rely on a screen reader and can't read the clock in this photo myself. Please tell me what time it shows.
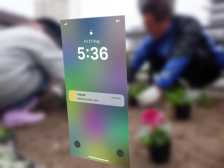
5:36
